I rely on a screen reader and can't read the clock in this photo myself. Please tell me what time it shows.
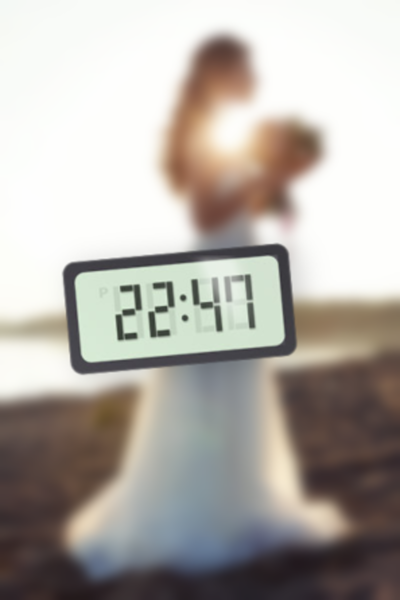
22:47
